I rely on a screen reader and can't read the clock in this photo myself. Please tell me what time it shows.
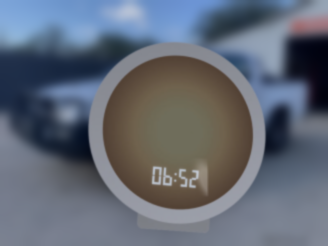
6:52
